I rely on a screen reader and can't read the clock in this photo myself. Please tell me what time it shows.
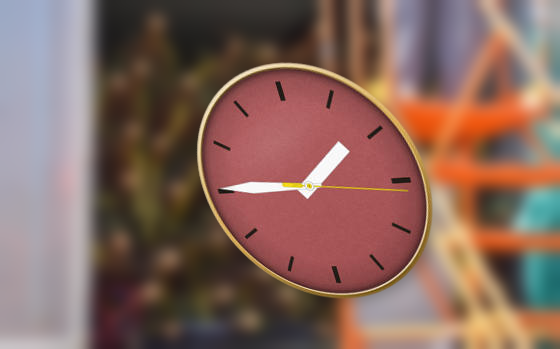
1:45:16
